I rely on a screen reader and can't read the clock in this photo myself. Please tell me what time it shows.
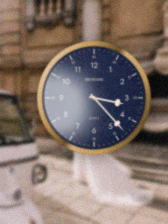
3:23
